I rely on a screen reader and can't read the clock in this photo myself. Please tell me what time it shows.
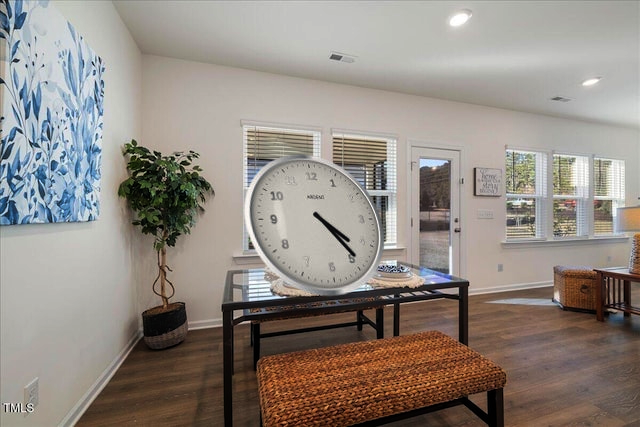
4:24
